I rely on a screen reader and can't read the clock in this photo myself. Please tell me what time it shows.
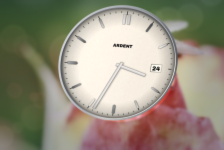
3:34
